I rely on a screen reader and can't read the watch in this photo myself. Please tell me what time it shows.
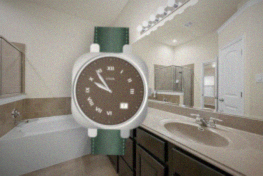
9:54
